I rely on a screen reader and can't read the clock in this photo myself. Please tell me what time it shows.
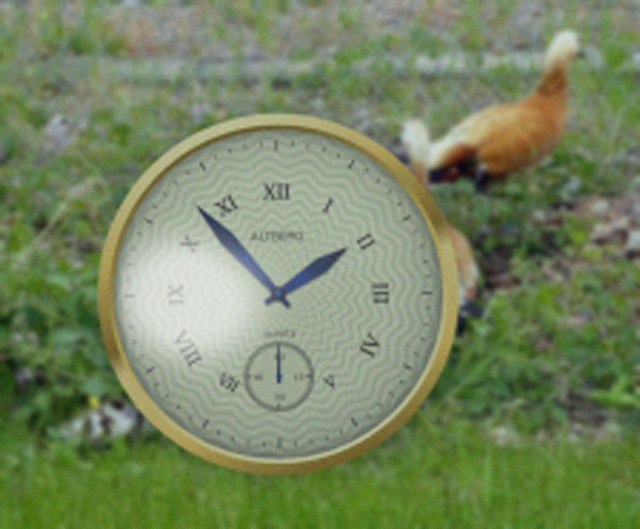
1:53
